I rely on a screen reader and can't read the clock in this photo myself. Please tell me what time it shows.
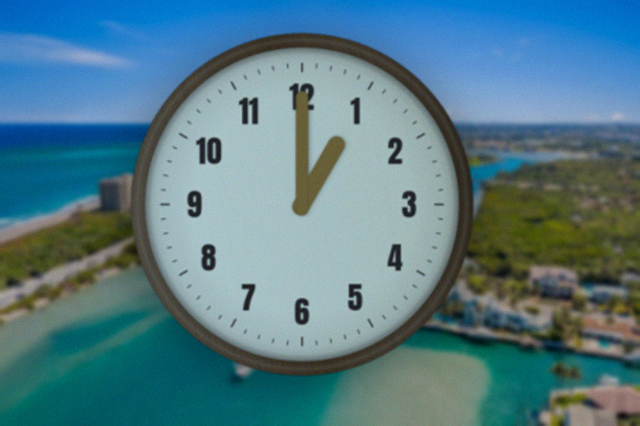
1:00
